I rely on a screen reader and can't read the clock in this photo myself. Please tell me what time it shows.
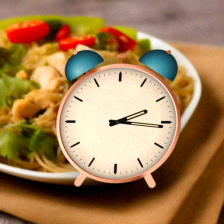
2:16
